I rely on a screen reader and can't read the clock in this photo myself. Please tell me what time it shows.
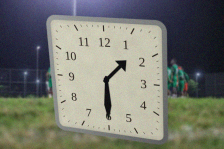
1:30
